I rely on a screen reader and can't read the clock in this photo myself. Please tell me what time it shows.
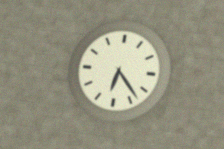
6:23
